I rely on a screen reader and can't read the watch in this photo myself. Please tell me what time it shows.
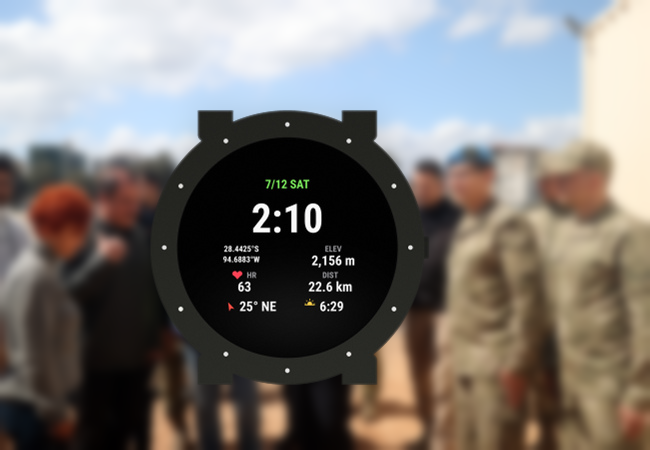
2:10
